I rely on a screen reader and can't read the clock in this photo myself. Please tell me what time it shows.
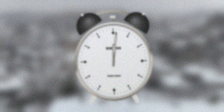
12:01
